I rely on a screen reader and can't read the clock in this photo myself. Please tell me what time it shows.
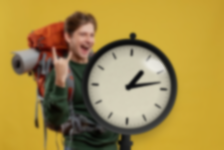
1:13
